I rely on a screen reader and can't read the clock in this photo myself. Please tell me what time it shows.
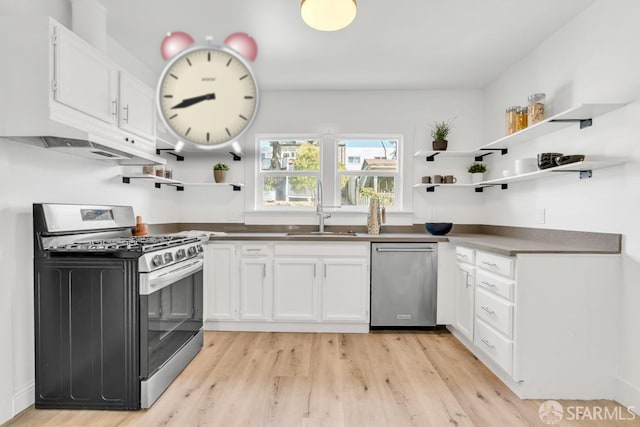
8:42
